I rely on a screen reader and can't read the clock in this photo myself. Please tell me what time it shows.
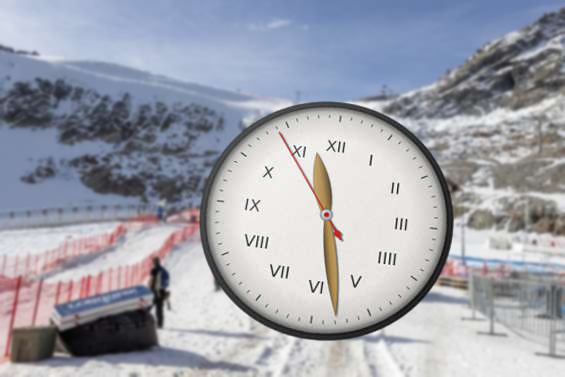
11:27:54
